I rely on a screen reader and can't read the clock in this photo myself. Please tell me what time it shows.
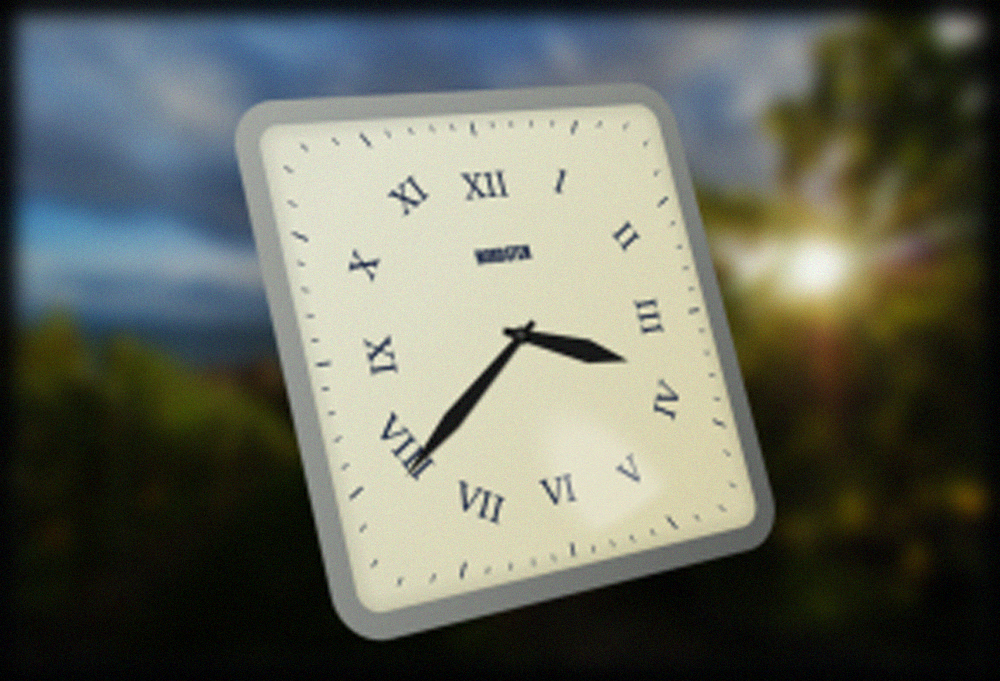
3:39
